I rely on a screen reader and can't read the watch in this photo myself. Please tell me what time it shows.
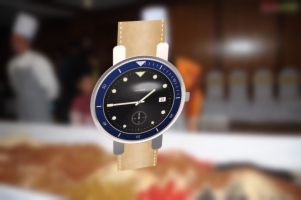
1:45
